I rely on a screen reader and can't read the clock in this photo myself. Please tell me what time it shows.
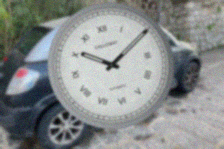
10:10
